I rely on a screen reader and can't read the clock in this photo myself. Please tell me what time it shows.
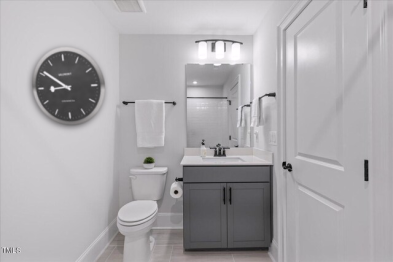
8:51
